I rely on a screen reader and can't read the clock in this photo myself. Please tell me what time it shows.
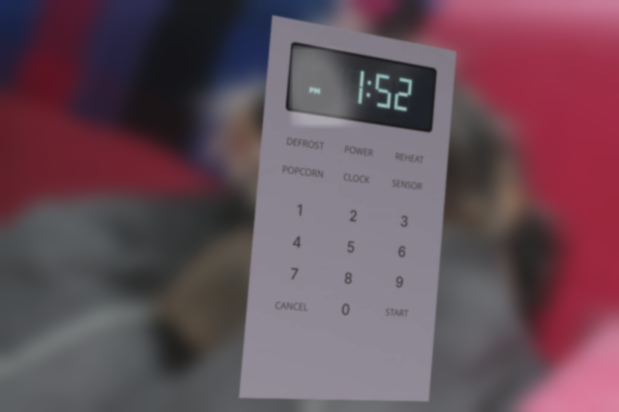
1:52
